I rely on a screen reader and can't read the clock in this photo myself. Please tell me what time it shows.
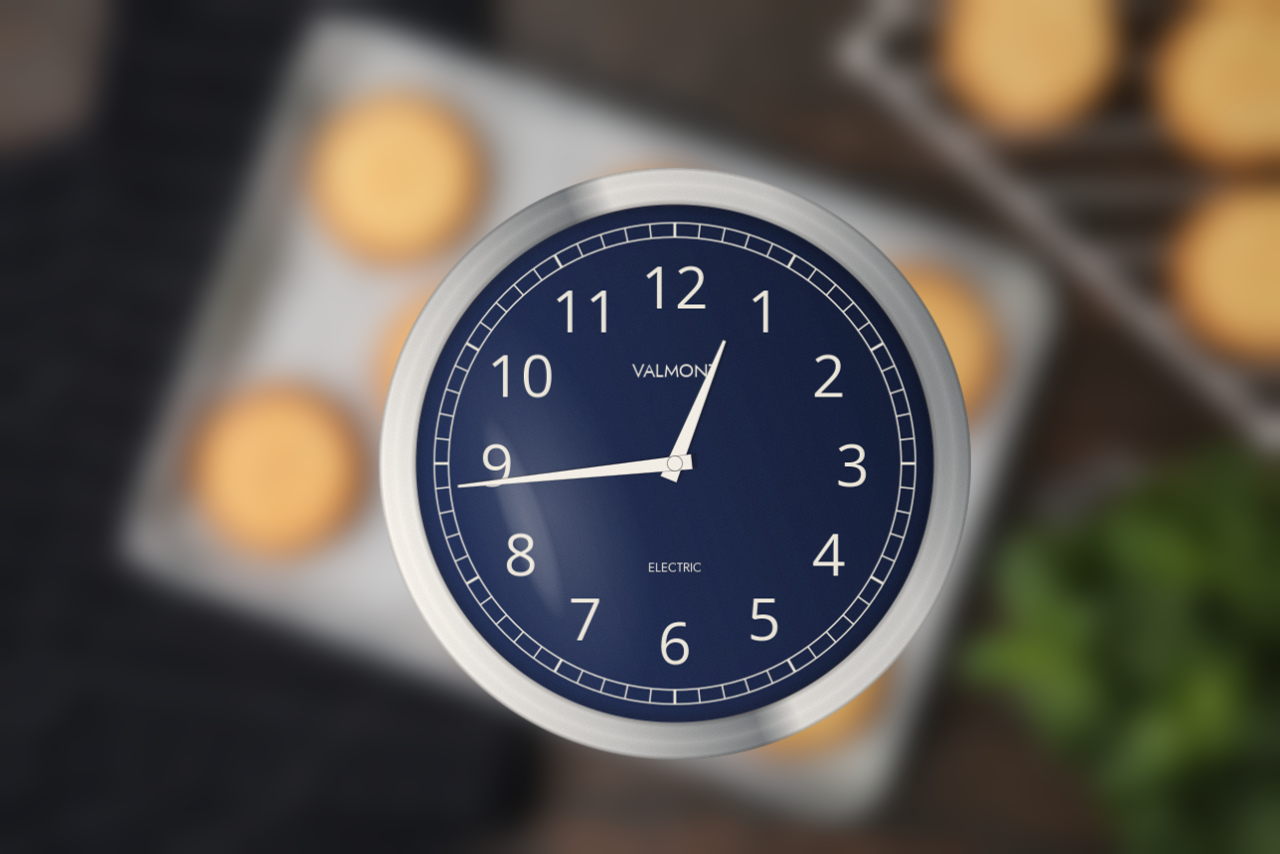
12:44
